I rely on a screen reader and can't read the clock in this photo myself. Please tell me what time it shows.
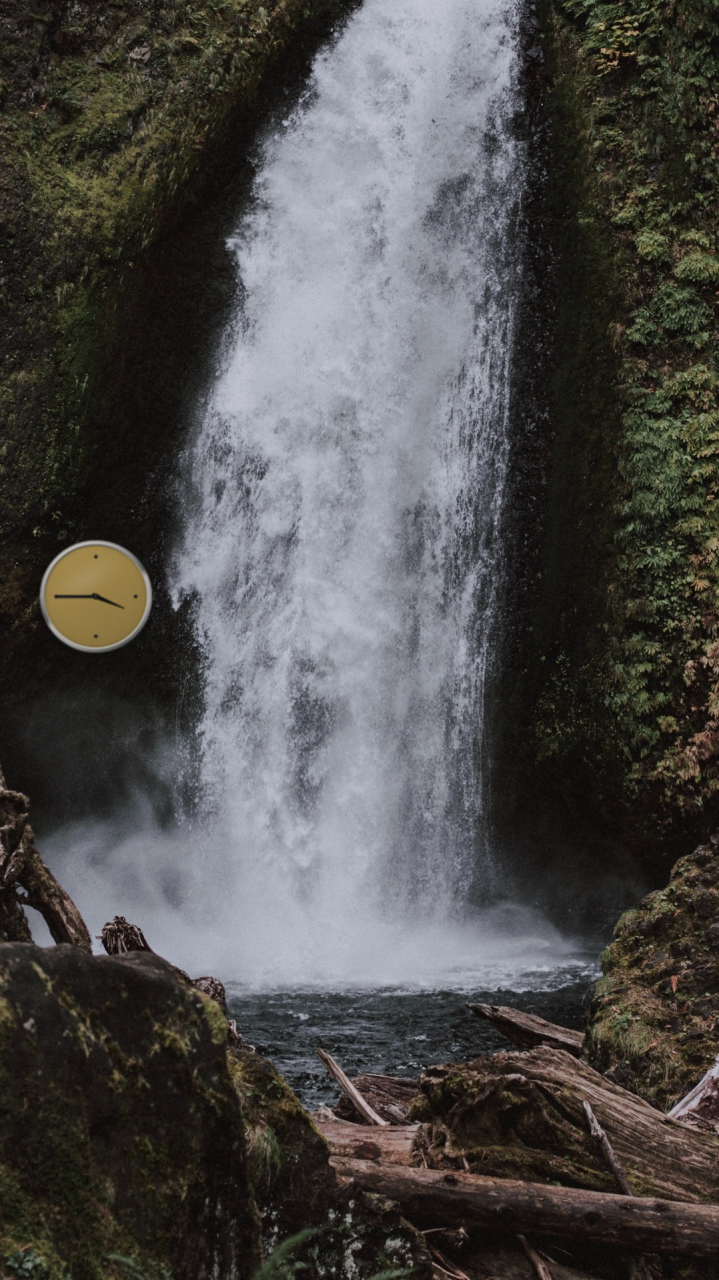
3:45
